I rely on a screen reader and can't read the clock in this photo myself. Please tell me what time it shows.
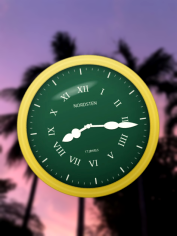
8:16
